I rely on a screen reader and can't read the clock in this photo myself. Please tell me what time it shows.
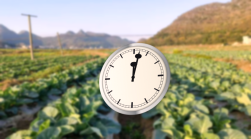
12:02
